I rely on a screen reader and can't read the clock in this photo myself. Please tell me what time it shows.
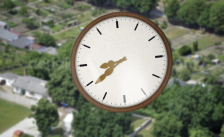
8:39
